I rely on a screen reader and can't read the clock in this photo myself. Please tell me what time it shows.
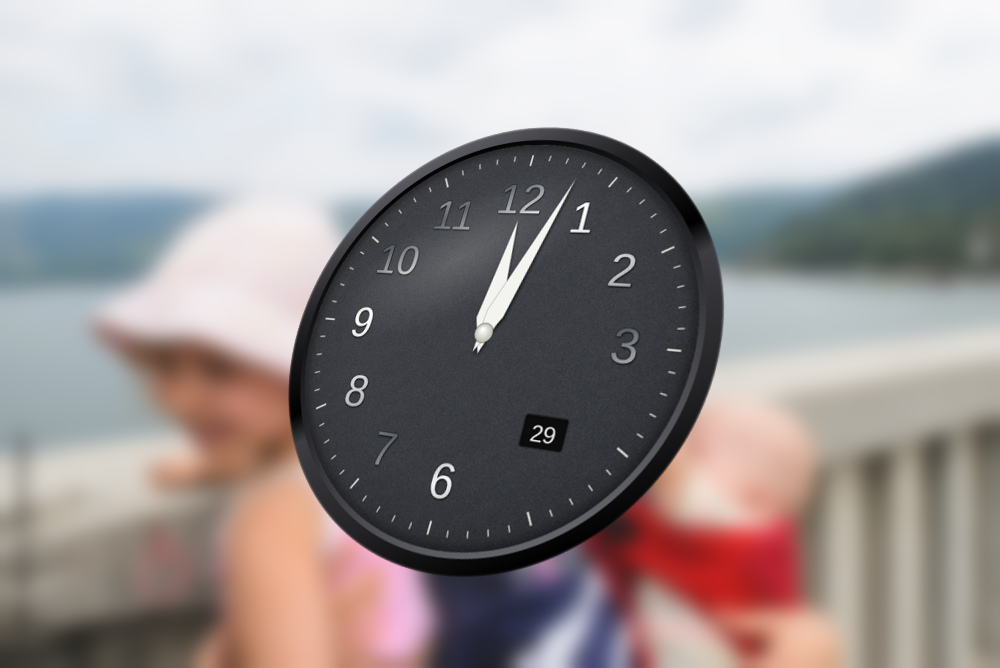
12:03
